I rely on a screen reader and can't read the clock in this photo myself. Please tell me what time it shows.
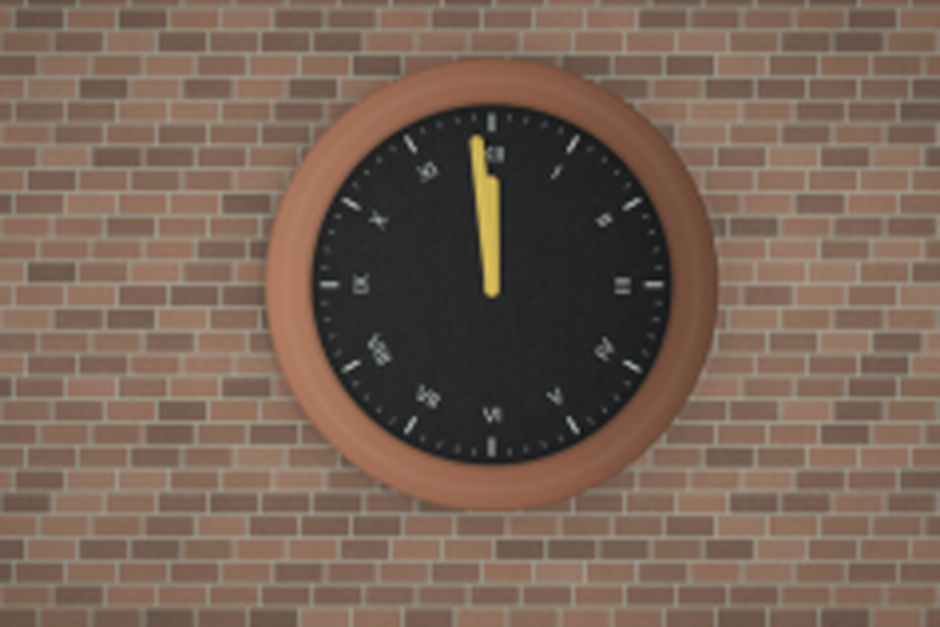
11:59
